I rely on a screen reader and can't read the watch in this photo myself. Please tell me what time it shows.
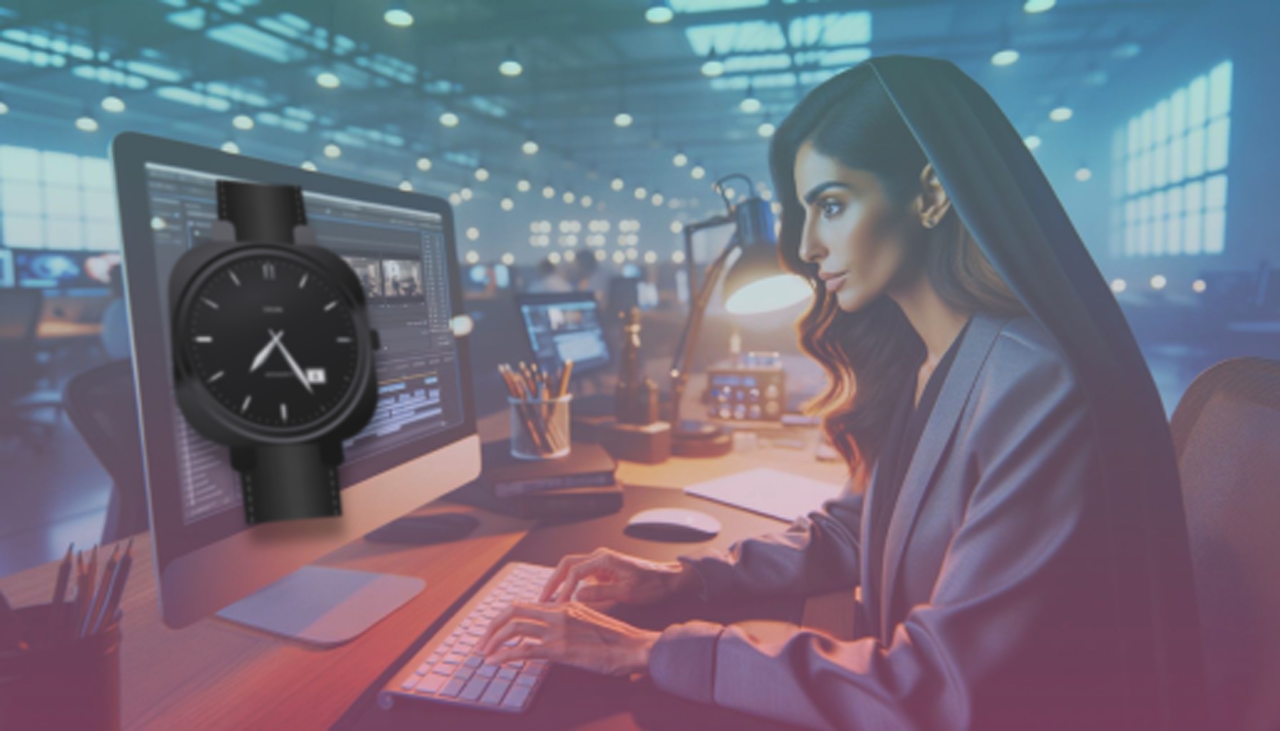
7:25
